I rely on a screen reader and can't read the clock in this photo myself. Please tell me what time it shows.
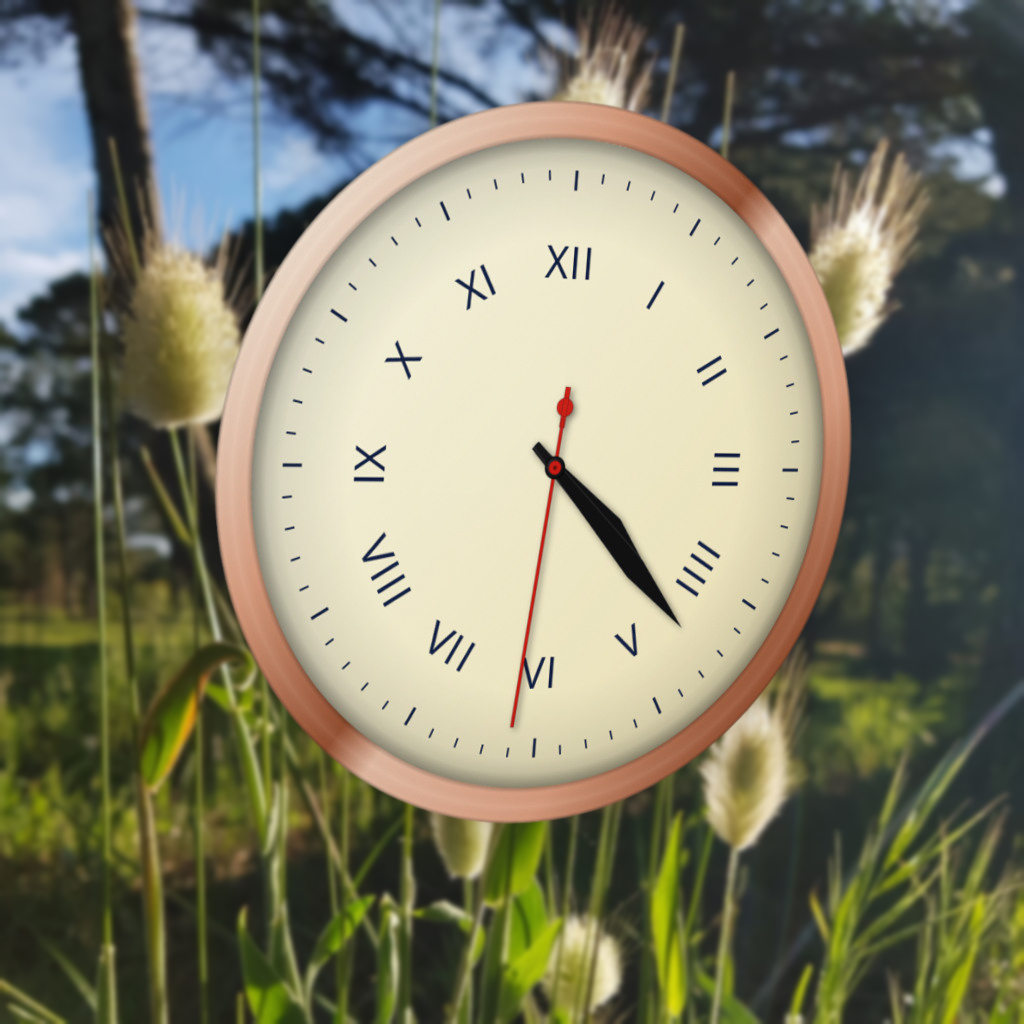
4:22:31
